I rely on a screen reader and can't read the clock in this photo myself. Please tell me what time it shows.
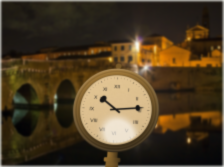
10:14
